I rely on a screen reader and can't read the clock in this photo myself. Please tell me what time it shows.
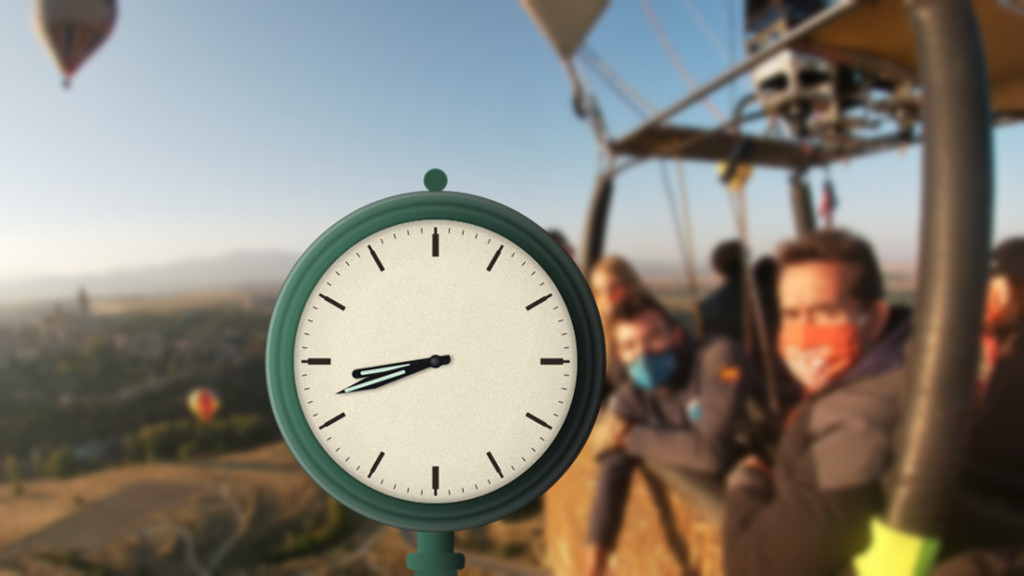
8:42
